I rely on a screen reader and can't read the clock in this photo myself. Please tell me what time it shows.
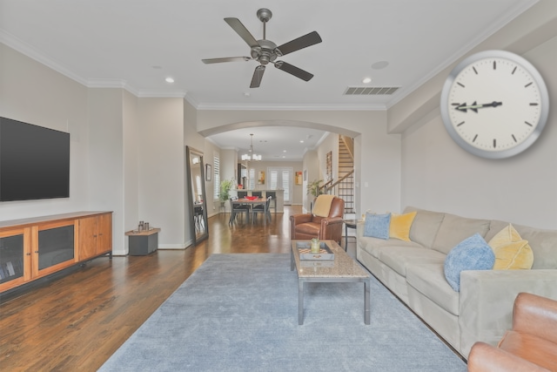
8:44
